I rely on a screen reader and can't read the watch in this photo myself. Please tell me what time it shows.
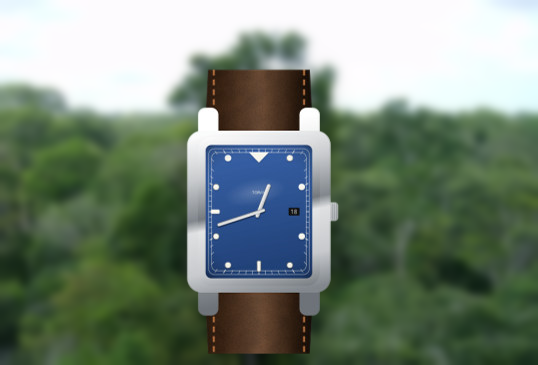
12:42
